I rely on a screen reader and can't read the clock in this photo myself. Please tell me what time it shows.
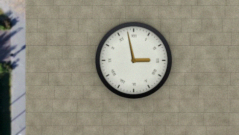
2:58
